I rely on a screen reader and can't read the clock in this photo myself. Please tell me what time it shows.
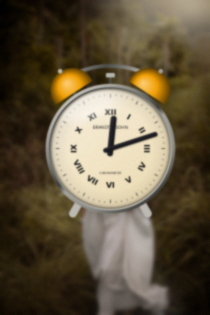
12:12
